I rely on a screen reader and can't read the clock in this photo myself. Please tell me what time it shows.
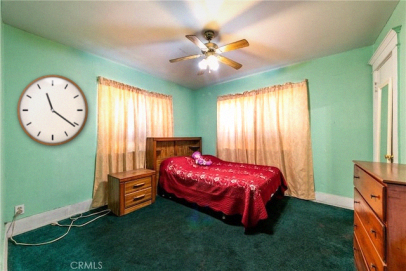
11:21
